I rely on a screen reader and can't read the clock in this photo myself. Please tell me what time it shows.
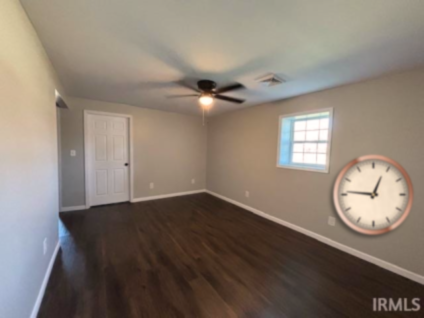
12:46
